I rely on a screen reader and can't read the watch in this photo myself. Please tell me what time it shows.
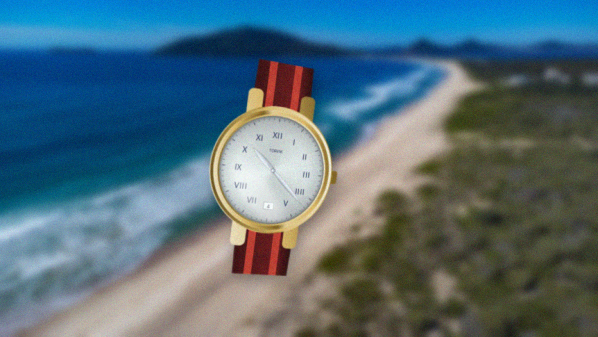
10:22
